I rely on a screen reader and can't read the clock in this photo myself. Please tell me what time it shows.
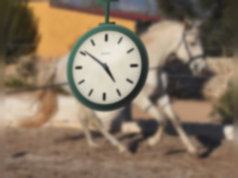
4:51
